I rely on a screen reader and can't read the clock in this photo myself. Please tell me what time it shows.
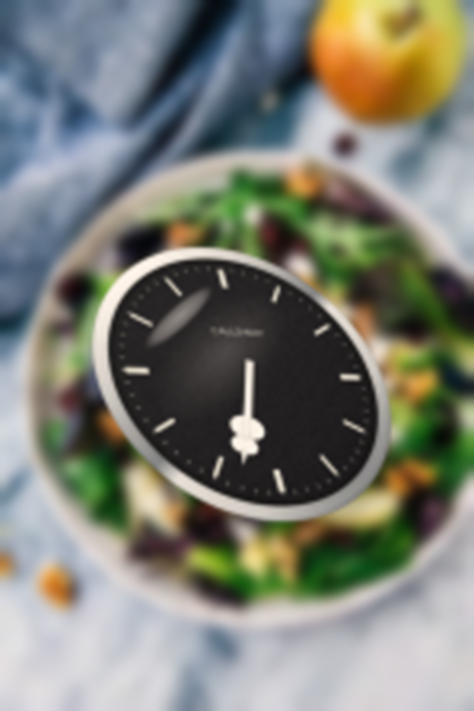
6:33
